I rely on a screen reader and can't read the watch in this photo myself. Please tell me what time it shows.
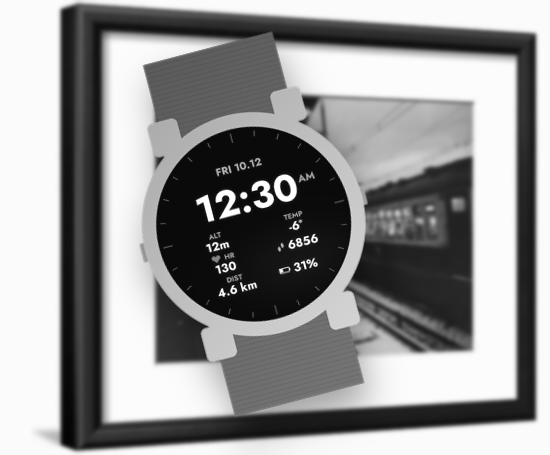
12:30
